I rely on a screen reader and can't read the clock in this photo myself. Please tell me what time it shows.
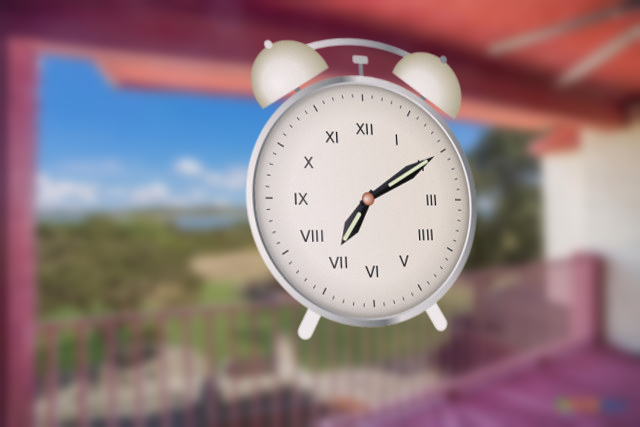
7:10
